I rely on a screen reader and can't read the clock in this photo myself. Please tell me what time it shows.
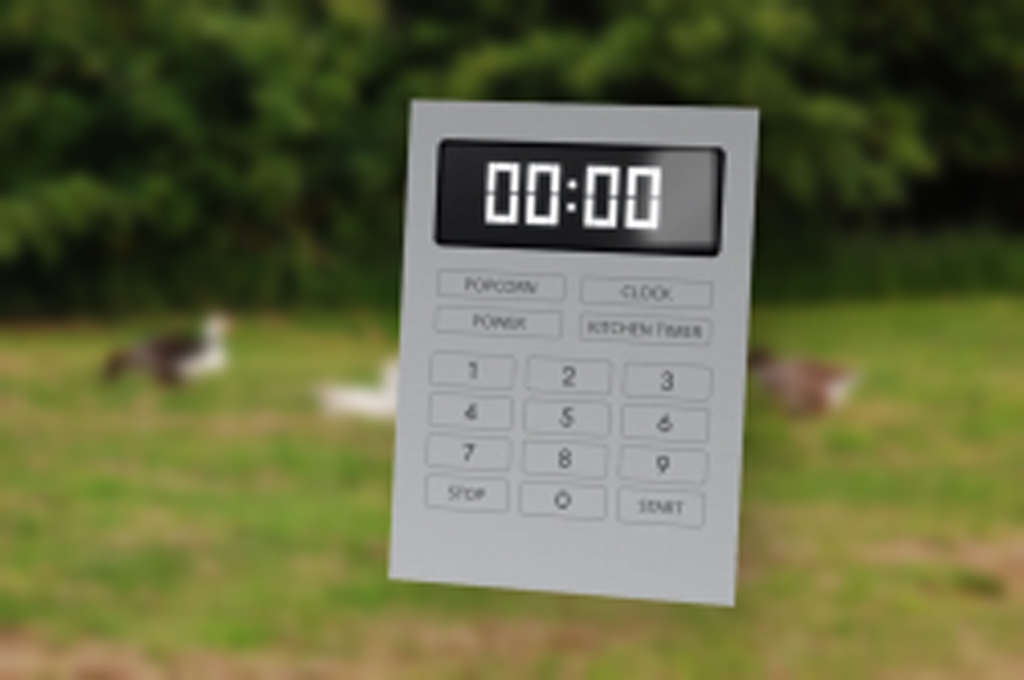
0:00
